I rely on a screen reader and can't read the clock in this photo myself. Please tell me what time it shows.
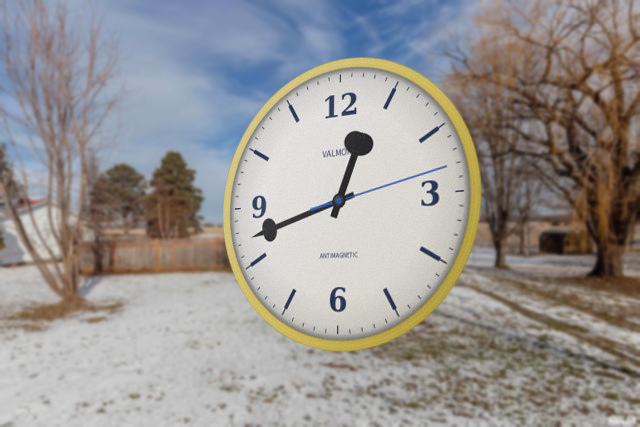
12:42:13
